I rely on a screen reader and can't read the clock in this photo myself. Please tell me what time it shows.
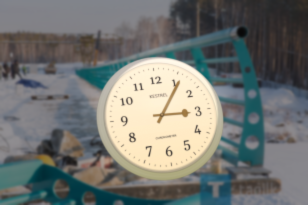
3:06
